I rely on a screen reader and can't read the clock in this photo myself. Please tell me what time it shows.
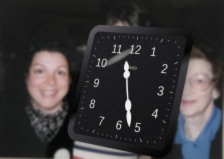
11:27
